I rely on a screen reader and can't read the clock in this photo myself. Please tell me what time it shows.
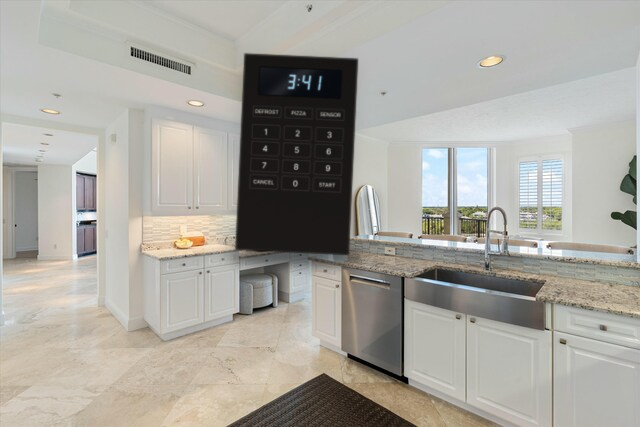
3:41
